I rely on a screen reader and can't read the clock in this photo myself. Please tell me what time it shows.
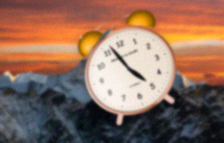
4:57
